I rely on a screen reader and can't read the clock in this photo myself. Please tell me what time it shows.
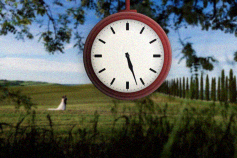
5:27
